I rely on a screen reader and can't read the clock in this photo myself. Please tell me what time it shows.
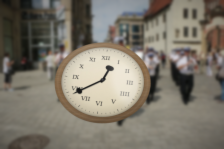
12:39
